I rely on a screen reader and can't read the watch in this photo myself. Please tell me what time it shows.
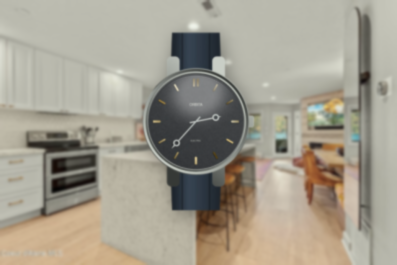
2:37
